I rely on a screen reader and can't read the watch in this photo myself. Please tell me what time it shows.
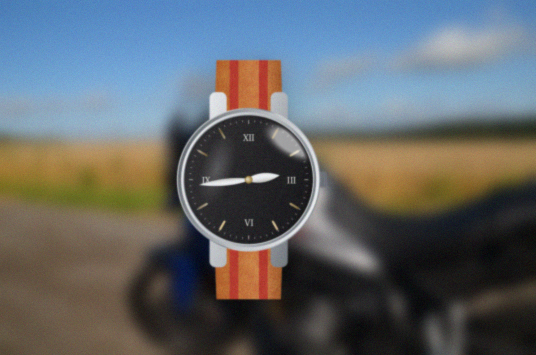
2:44
